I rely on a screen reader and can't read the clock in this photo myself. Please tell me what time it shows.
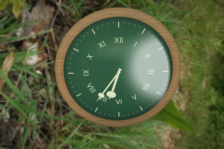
6:36
